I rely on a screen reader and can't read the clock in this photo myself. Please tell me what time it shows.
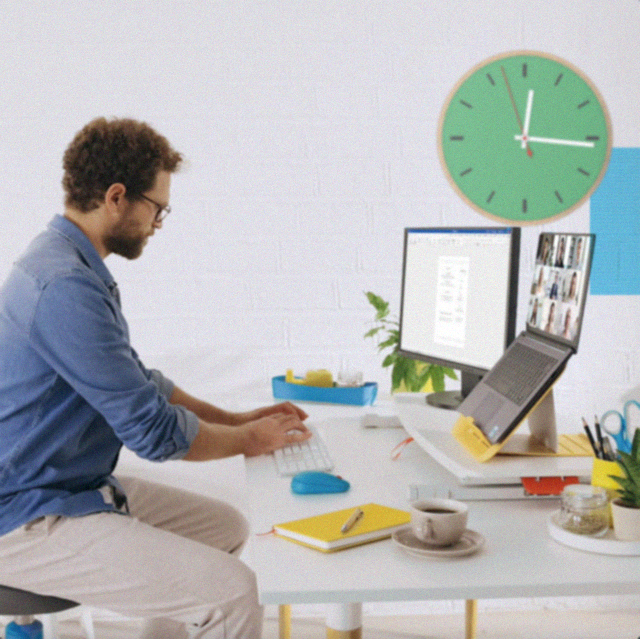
12:15:57
